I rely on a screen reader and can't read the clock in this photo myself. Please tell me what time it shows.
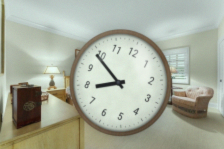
7:49
